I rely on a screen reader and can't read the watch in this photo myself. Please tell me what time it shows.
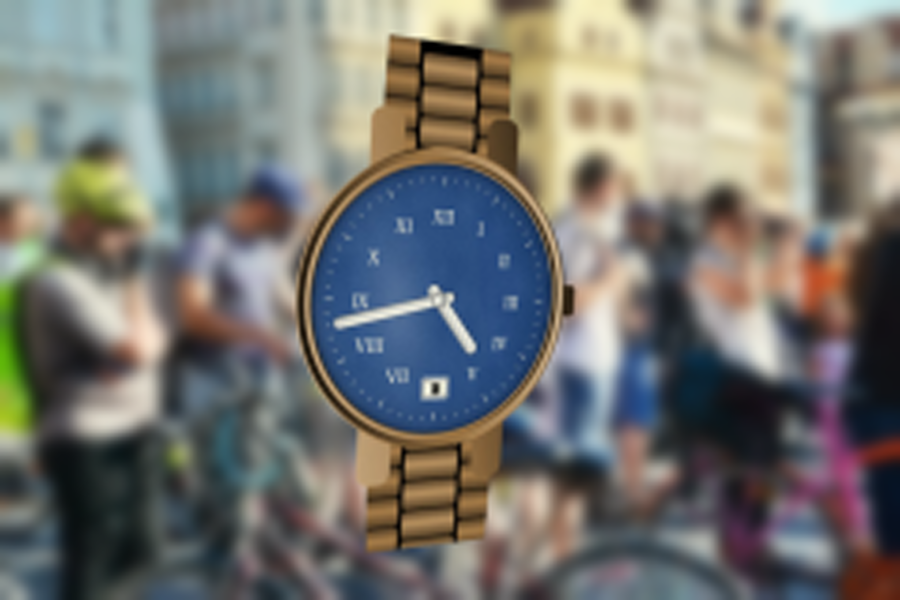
4:43
